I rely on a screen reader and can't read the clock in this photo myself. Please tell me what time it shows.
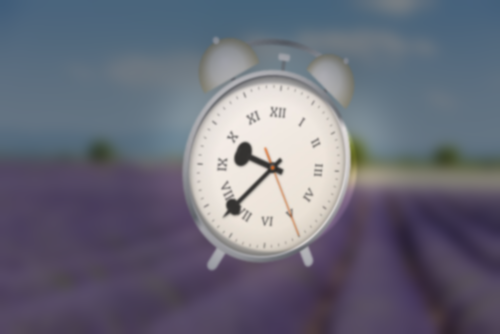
9:37:25
